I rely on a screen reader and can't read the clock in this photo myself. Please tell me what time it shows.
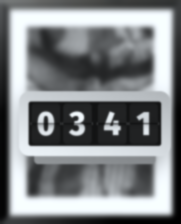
3:41
